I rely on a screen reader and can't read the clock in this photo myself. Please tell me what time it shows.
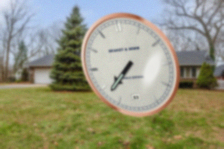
7:38
